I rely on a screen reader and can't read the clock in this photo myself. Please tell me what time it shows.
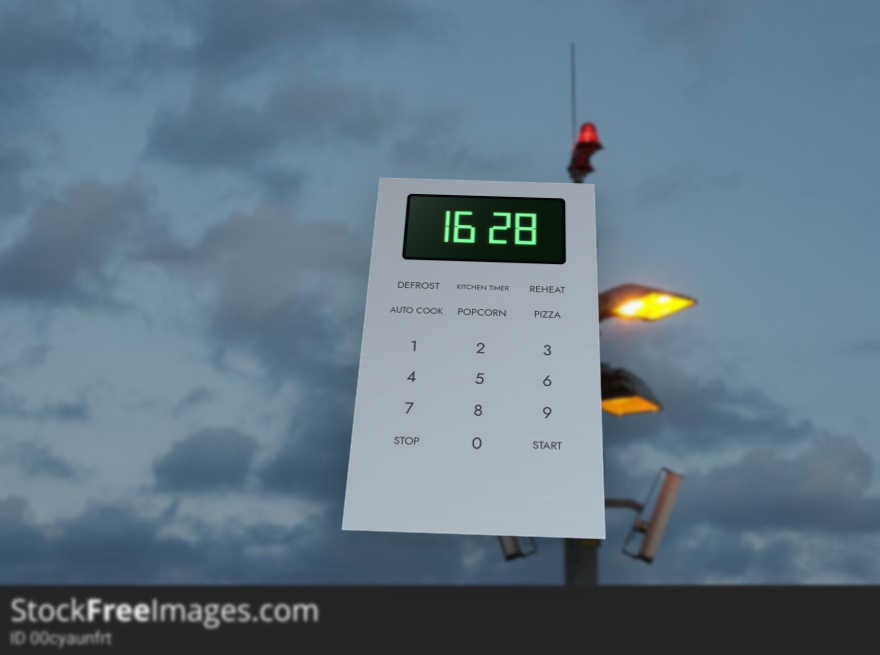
16:28
